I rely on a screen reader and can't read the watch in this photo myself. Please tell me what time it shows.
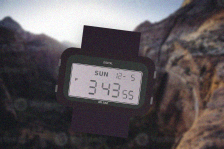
3:43:55
